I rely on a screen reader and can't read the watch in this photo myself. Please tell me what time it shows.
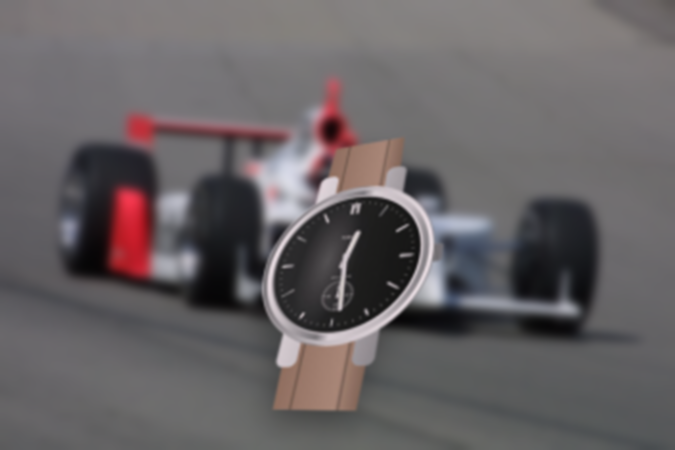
12:29
